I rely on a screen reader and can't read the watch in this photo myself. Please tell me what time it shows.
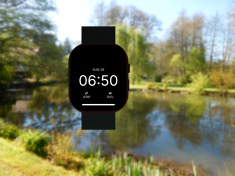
6:50
